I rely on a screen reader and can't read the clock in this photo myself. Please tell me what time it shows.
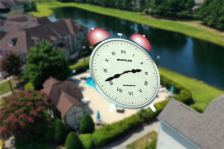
2:41
